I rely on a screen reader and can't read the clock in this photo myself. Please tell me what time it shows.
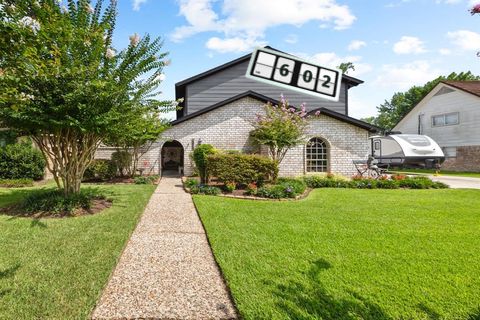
6:02
